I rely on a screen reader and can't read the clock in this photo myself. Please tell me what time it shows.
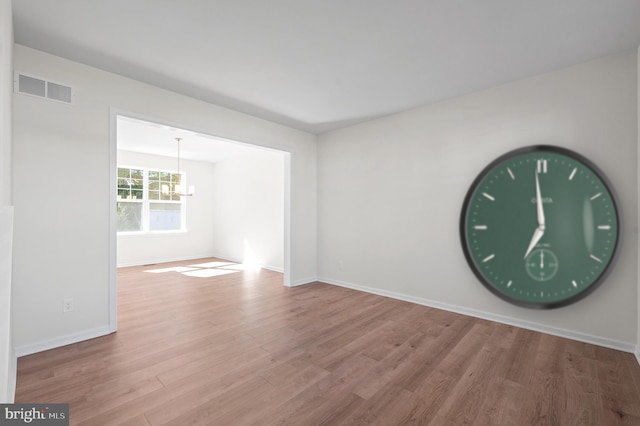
6:59
